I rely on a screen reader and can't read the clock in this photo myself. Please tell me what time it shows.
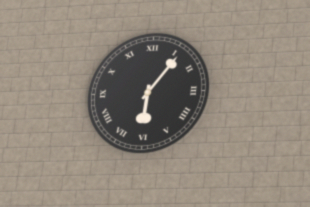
6:06
